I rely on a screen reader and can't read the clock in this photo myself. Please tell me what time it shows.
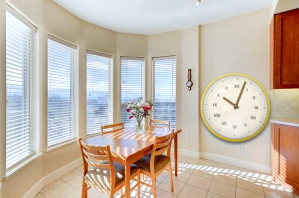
10:03
